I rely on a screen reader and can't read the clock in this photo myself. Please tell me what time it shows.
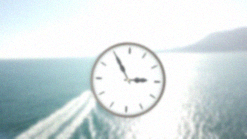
2:55
